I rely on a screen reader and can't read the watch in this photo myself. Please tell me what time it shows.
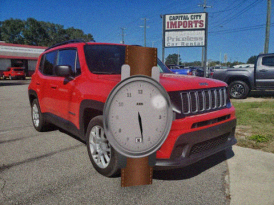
5:28
